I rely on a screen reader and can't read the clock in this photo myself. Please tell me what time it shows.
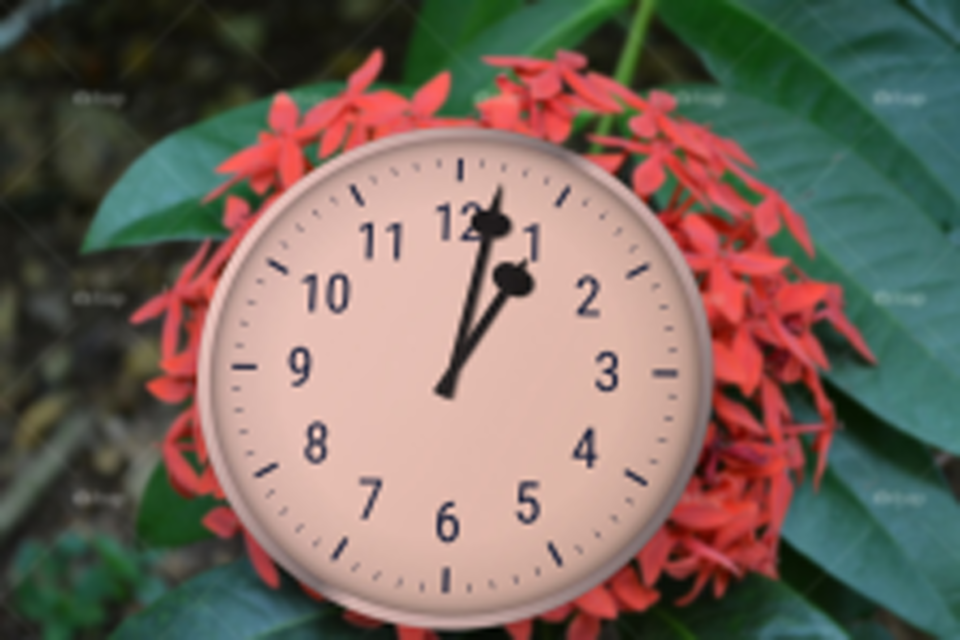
1:02
